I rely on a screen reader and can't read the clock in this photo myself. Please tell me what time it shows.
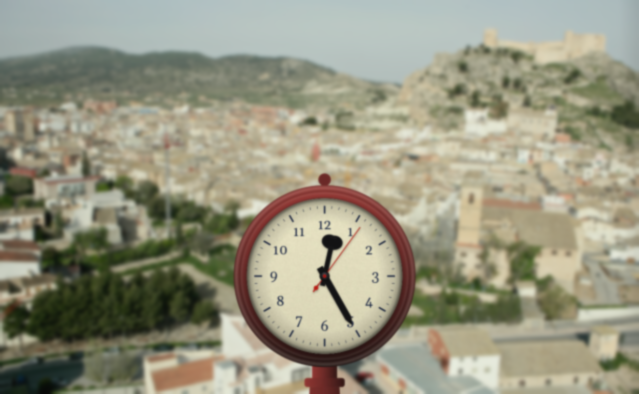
12:25:06
